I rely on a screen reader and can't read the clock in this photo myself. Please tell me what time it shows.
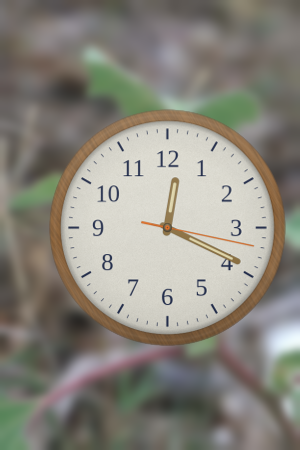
12:19:17
